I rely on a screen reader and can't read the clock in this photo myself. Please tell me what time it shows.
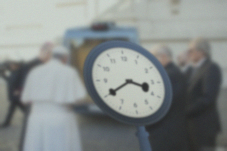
3:40
